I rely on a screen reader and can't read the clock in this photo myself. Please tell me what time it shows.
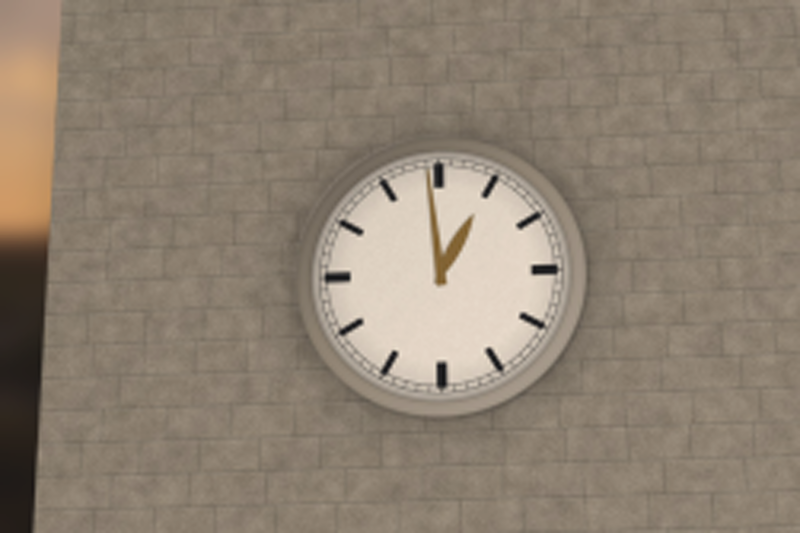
12:59
